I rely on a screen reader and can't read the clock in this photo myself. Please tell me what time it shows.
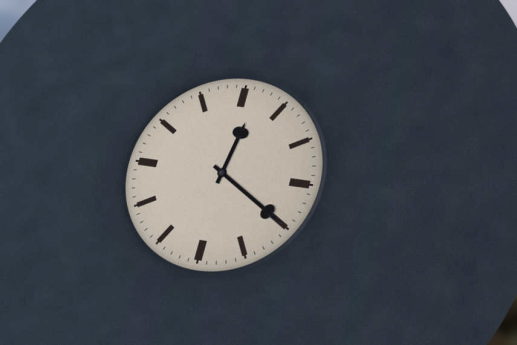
12:20
